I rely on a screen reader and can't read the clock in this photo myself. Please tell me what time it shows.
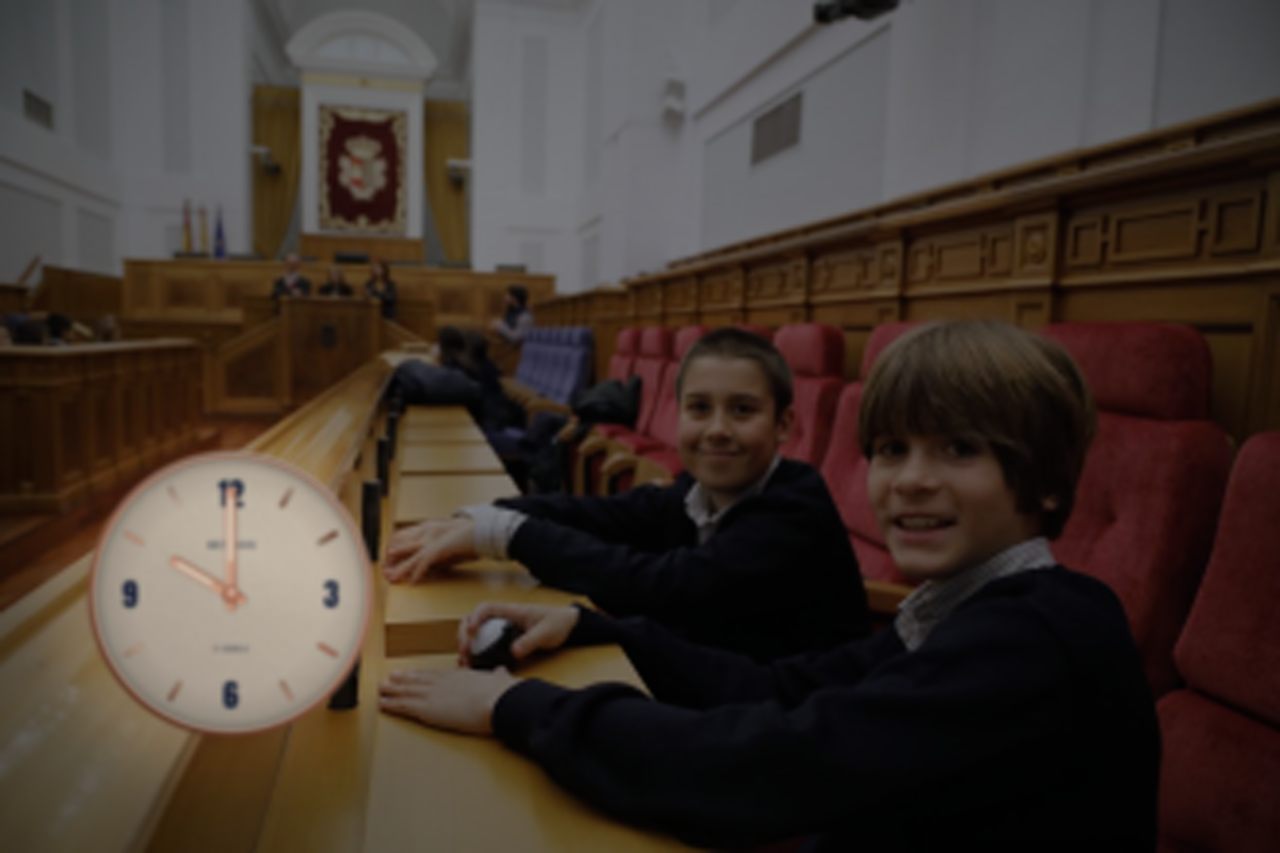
10:00
